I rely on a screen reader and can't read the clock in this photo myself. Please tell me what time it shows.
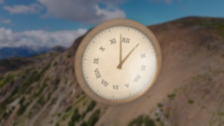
12:58
